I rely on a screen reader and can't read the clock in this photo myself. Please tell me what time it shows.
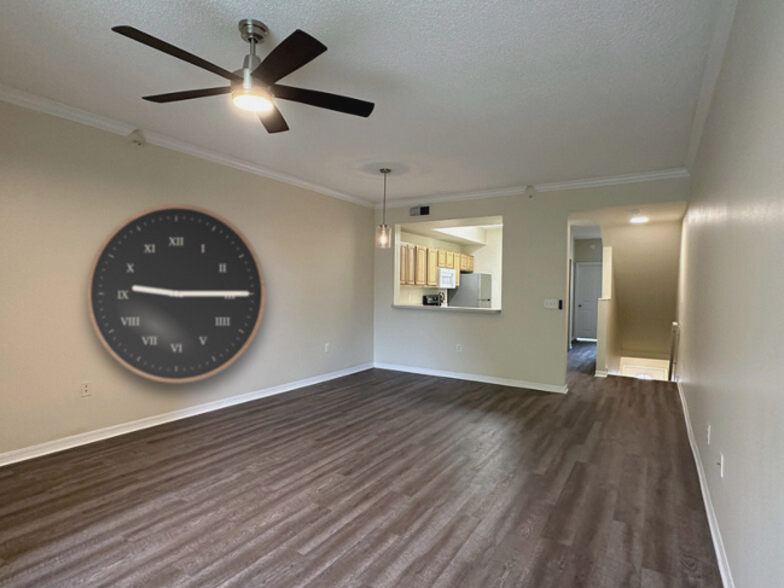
9:15
